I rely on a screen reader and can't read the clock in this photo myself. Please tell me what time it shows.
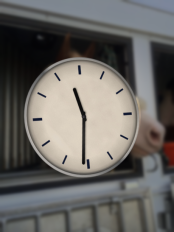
11:31
